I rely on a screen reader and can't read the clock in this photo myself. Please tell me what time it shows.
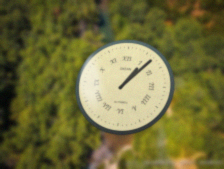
1:07
